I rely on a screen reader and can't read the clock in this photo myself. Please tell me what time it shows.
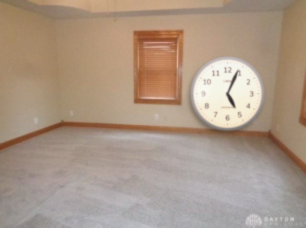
5:04
